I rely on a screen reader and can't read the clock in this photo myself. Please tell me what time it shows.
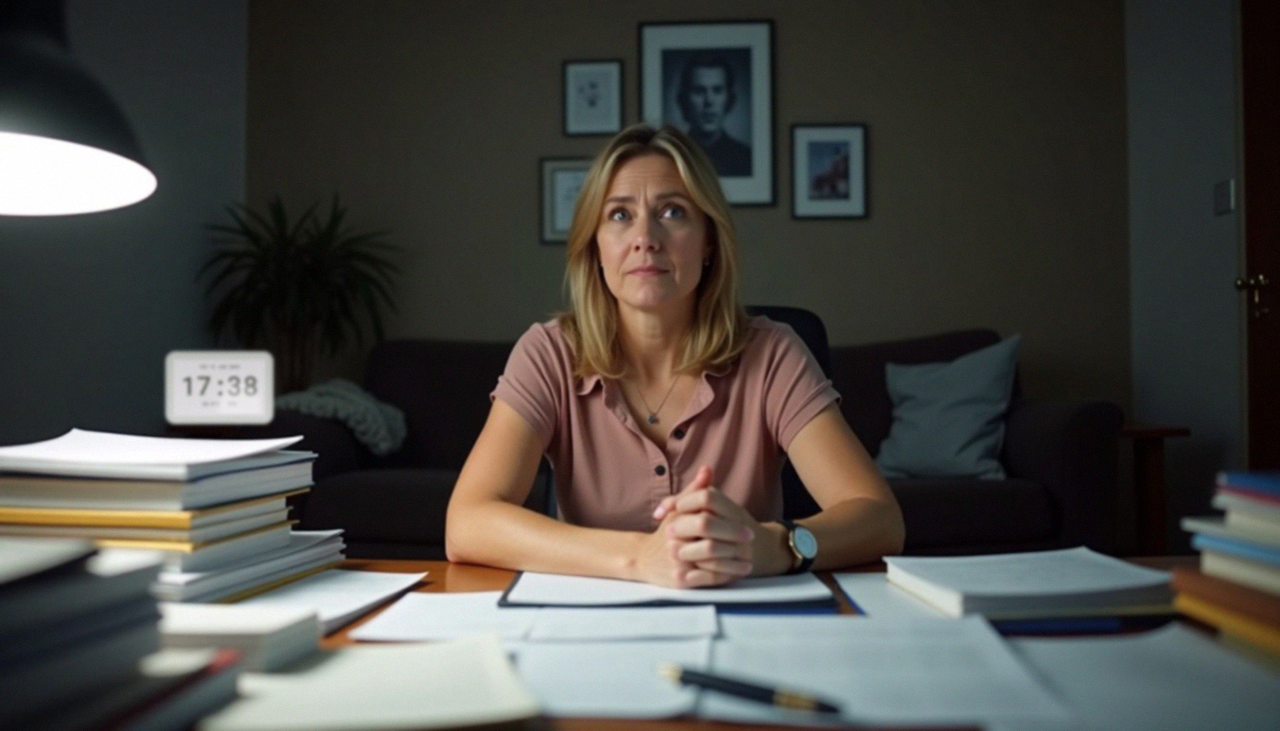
17:38
